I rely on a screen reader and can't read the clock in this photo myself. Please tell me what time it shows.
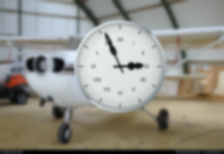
2:56
